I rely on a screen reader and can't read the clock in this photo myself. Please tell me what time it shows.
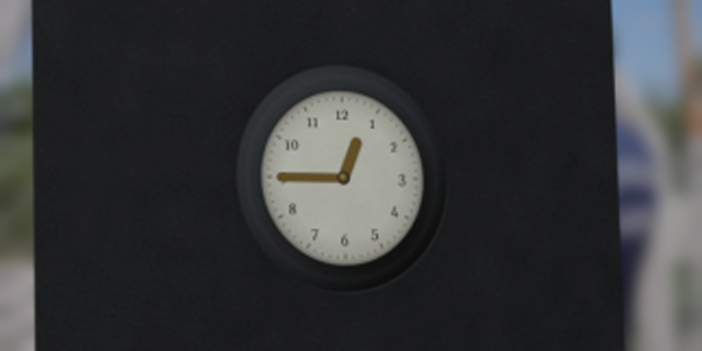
12:45
